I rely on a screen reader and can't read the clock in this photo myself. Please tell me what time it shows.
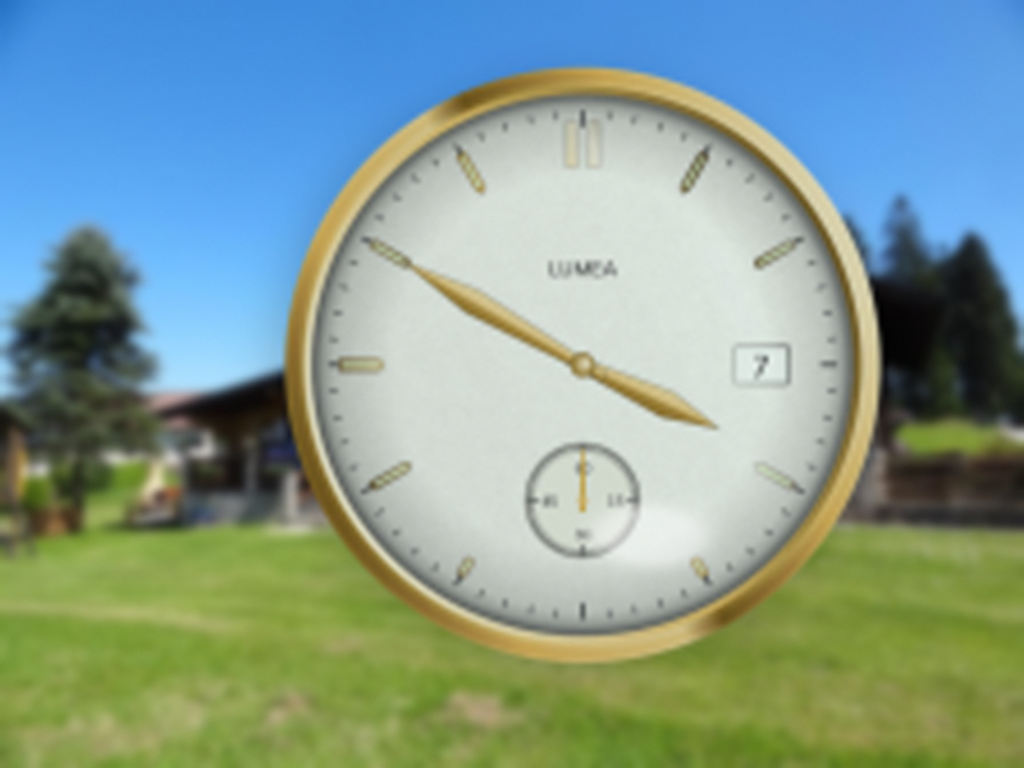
3:50
